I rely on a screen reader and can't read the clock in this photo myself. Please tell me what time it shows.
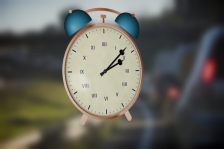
2:08
